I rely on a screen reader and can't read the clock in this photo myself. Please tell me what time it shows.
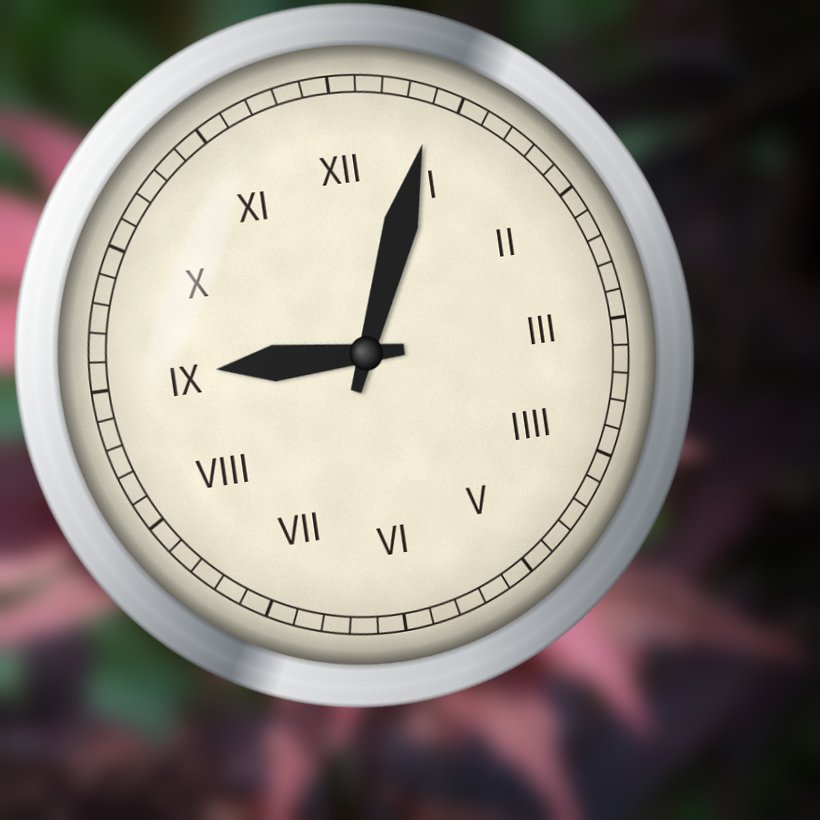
9:04
